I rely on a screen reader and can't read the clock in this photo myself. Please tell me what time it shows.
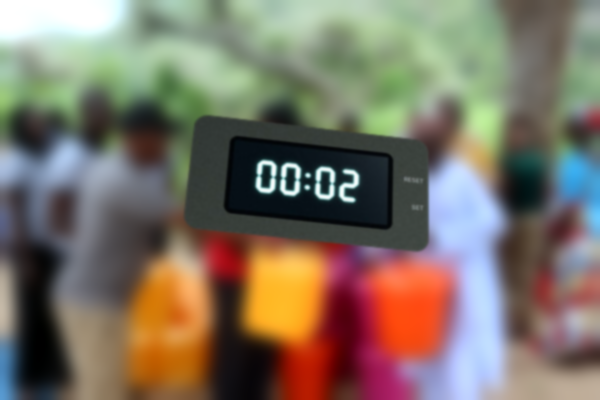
0:02
